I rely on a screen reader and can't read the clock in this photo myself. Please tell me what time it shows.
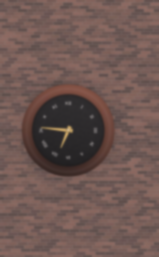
6:46
